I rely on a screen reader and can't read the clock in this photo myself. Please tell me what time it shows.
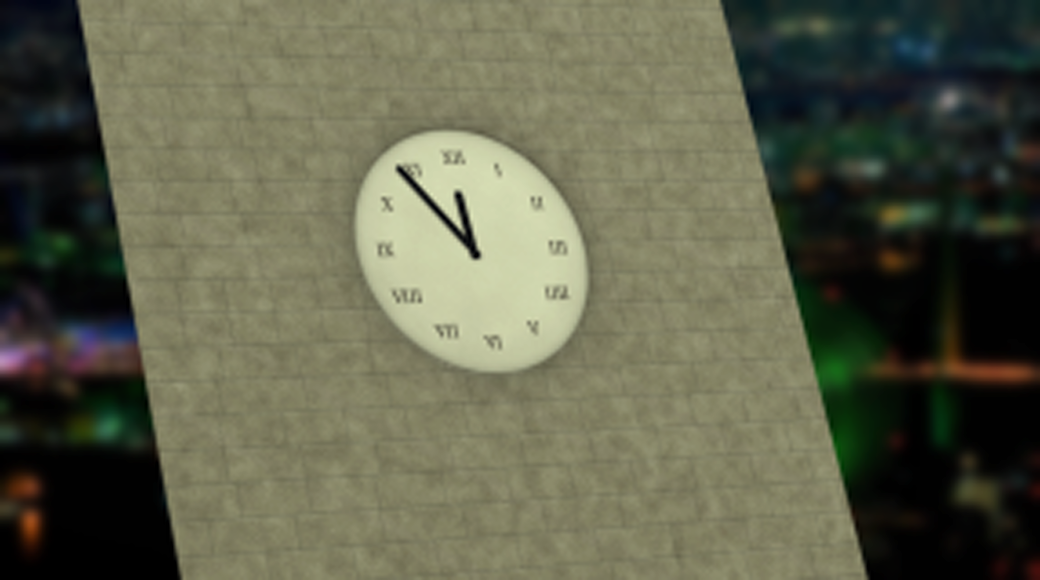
11:54
